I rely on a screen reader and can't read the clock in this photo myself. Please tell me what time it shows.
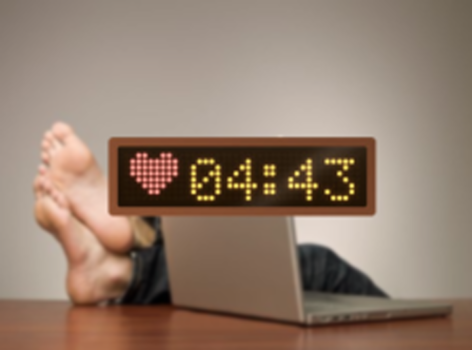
4:43
